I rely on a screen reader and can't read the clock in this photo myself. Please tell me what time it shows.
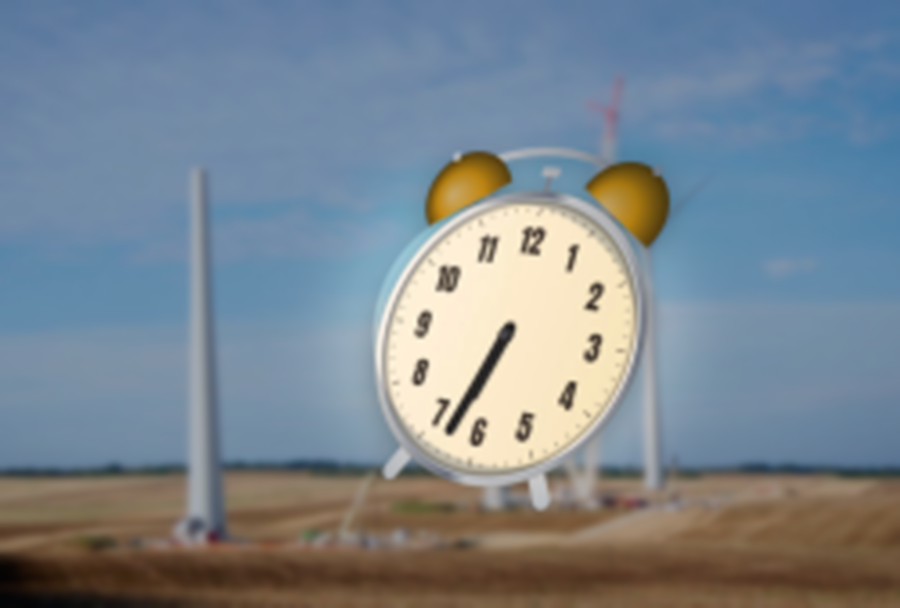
6:33
